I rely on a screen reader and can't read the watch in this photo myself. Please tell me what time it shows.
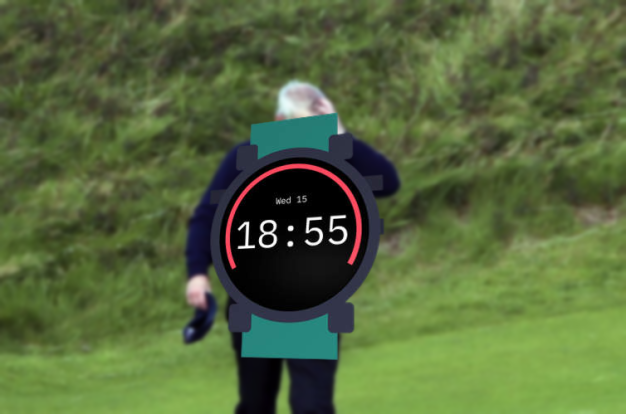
18:55
